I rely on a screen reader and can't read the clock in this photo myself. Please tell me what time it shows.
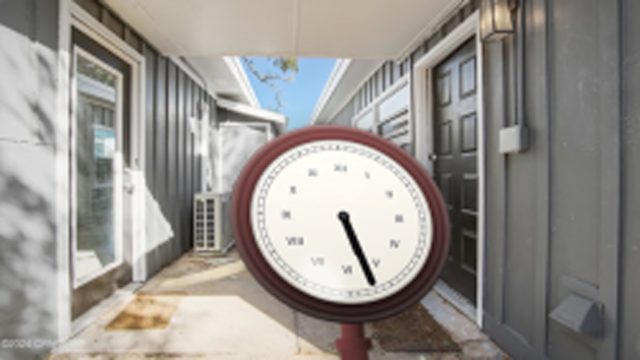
5:27
